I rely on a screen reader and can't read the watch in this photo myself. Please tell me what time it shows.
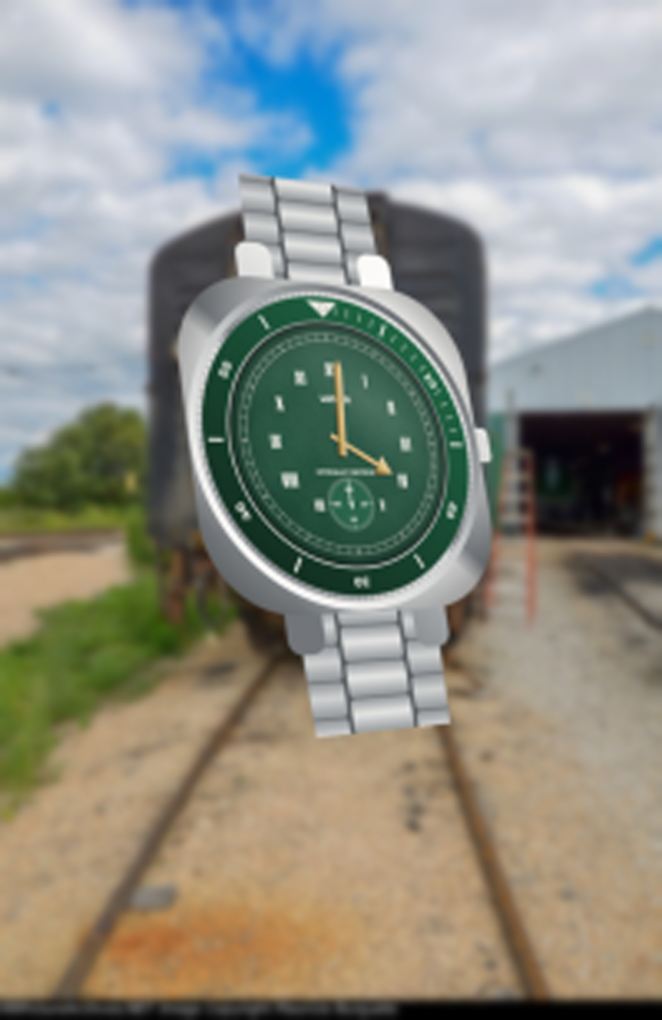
4:01
